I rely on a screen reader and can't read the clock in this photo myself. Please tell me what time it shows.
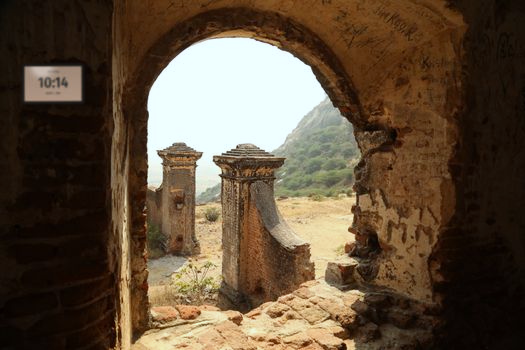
10:14
